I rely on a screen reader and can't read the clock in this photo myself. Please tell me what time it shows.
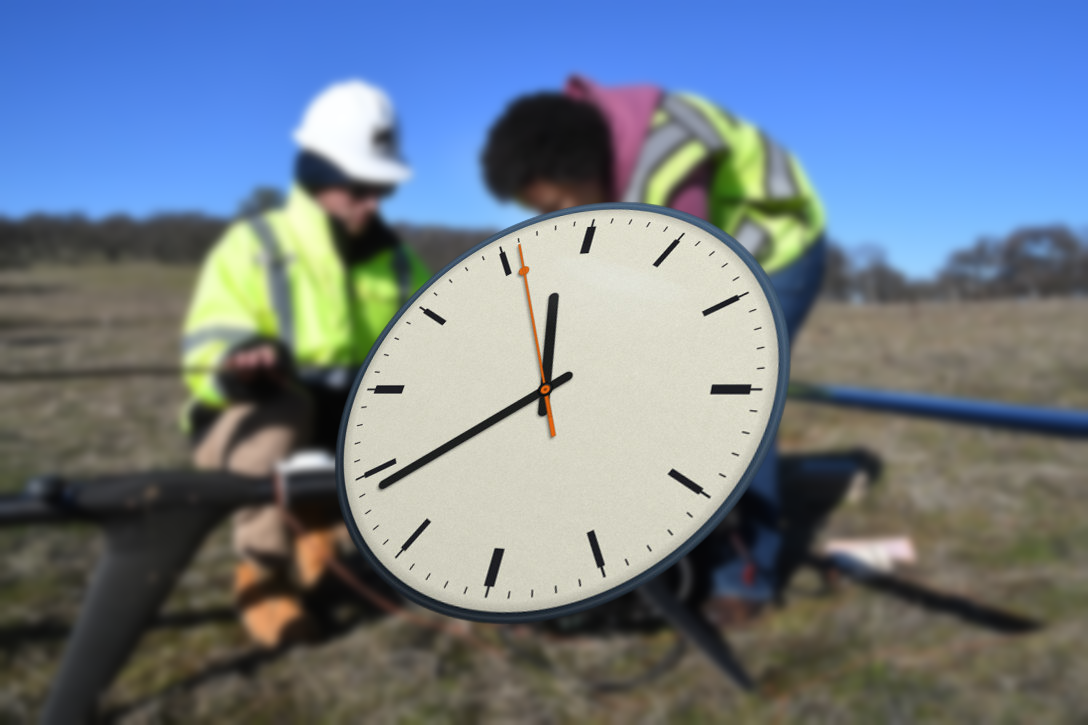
11:38:56
